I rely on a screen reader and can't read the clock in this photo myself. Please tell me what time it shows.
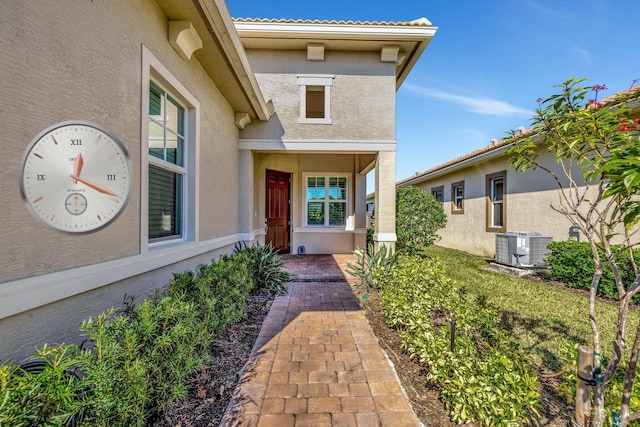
12:19
